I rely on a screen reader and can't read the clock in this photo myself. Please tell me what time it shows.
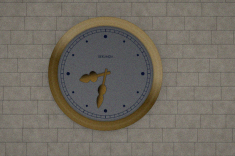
8:32
